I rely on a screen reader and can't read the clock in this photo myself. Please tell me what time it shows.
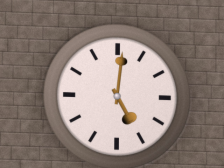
5:01
